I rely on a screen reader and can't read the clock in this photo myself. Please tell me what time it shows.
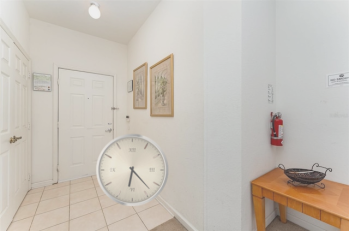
6:23
